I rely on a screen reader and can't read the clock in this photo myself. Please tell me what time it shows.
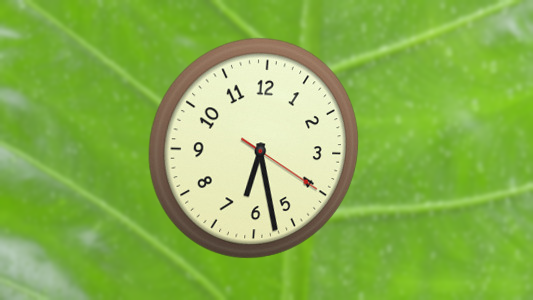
6:27:20
